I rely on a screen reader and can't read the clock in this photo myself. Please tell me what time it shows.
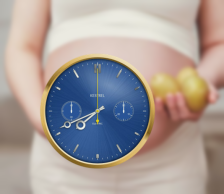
7:41
